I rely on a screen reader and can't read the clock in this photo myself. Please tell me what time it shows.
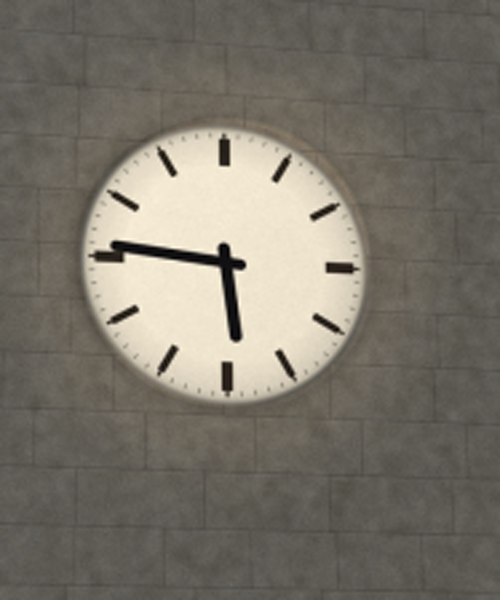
5:46
